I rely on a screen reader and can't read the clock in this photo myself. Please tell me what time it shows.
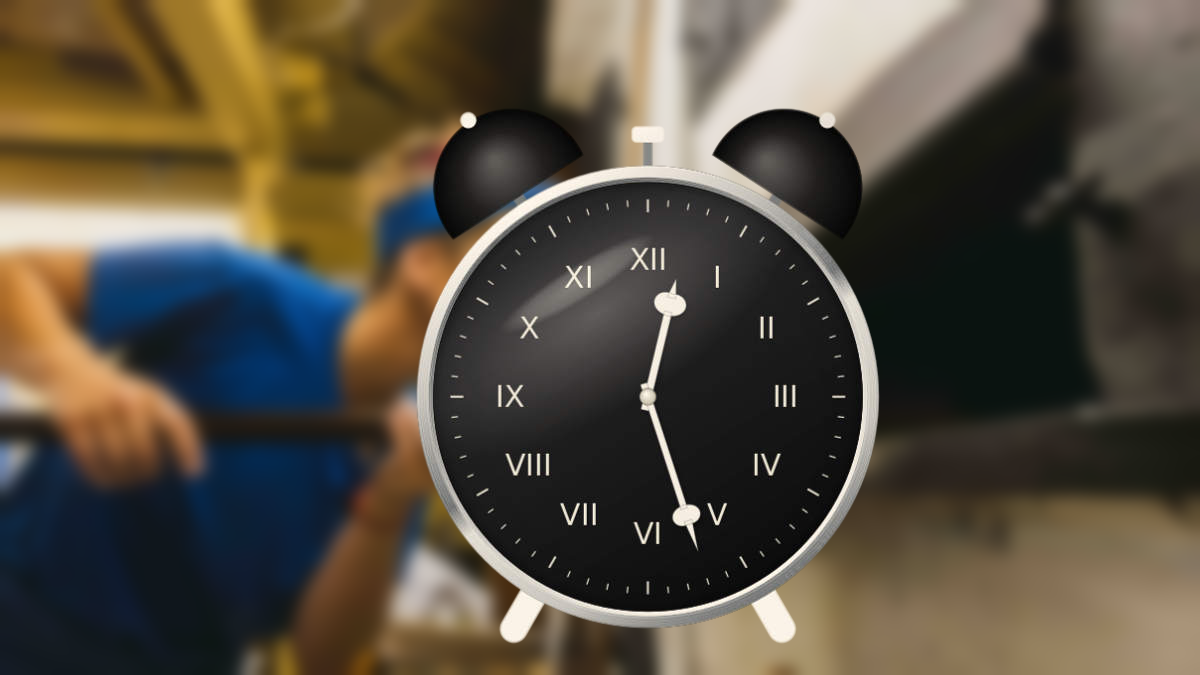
12:27
